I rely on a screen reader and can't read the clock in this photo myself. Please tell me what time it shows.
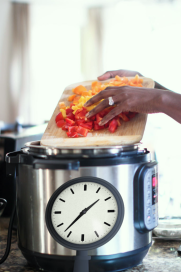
1:37
